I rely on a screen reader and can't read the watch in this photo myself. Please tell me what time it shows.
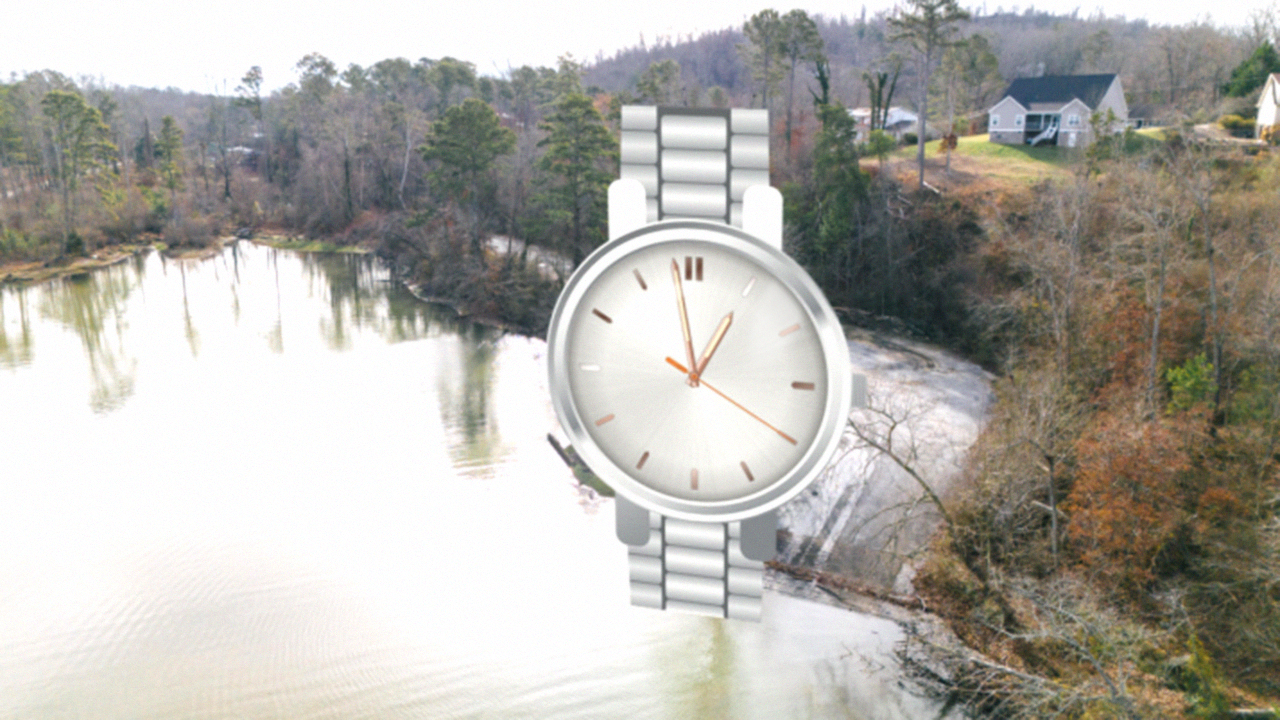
12:58:20
